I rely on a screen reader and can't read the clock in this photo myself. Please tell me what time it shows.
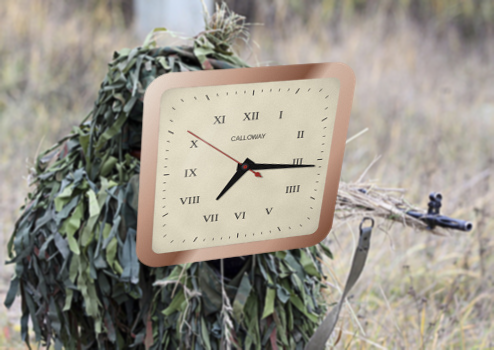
7:15:51
